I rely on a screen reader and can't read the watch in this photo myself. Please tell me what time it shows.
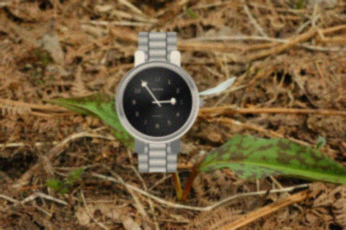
2:54
